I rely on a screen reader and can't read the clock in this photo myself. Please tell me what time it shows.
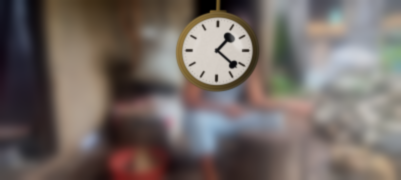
1:22
